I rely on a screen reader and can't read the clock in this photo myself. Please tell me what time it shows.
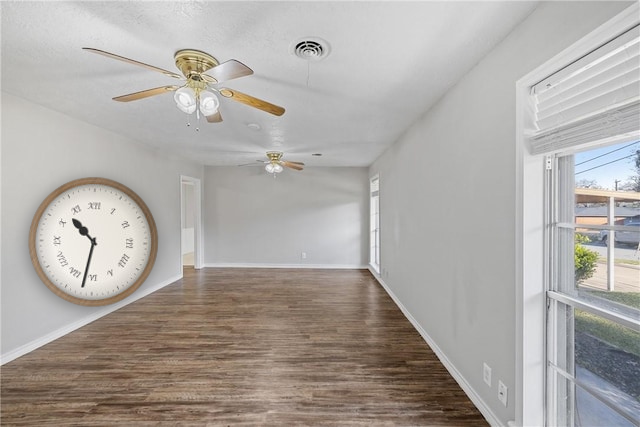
10:32
